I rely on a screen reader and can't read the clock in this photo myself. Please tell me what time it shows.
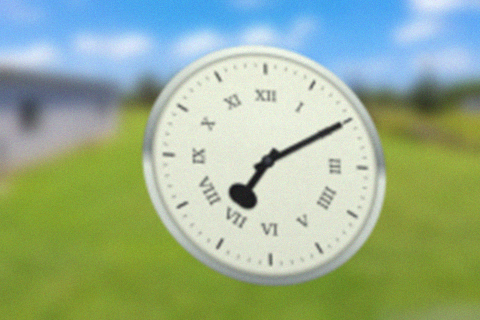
7:10
